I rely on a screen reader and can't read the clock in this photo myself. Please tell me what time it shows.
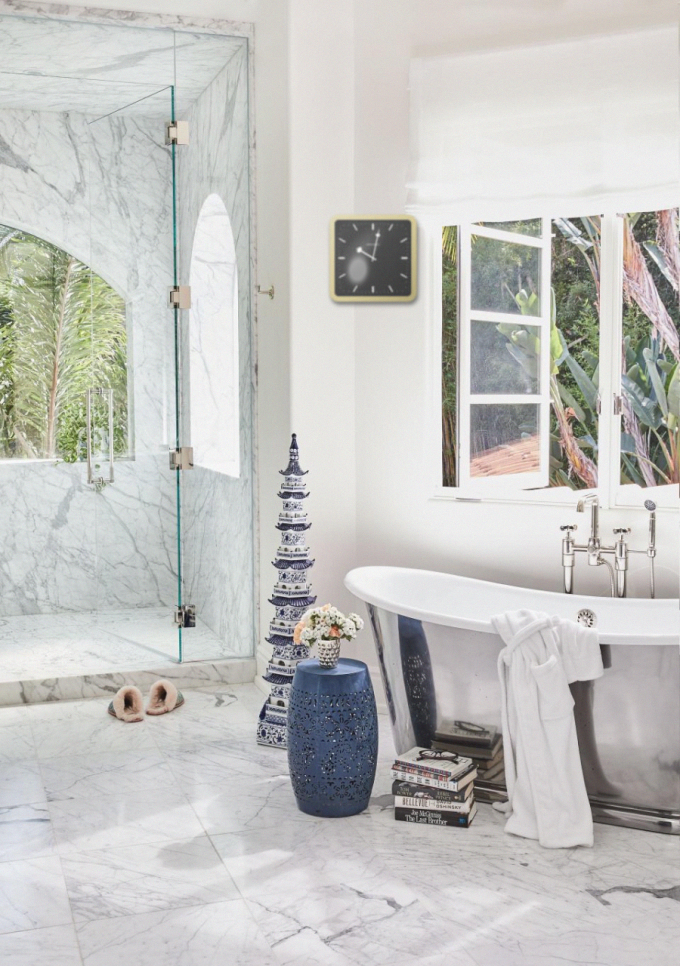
10:02
